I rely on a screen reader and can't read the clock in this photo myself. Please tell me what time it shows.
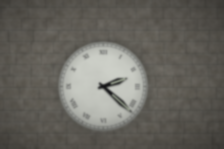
2:22
